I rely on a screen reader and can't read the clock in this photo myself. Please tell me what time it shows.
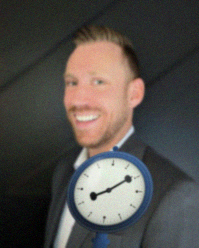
8:09
